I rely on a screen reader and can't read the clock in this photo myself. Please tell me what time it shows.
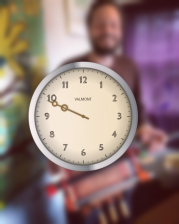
9:49
